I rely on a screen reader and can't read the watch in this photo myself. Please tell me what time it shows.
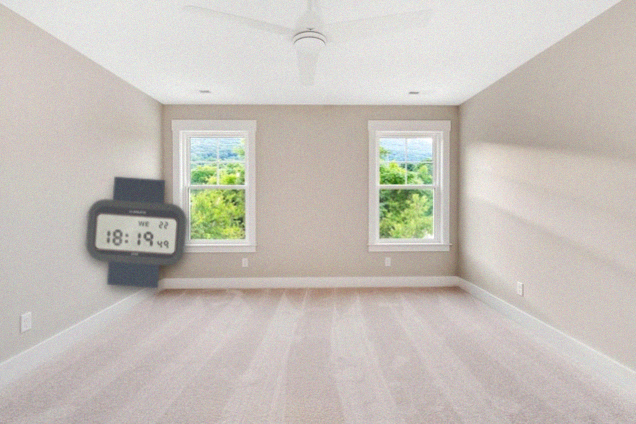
18:19
